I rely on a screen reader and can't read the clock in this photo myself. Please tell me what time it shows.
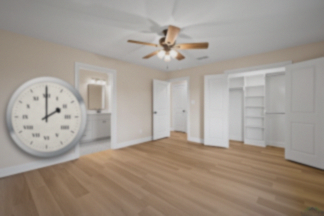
2:00
